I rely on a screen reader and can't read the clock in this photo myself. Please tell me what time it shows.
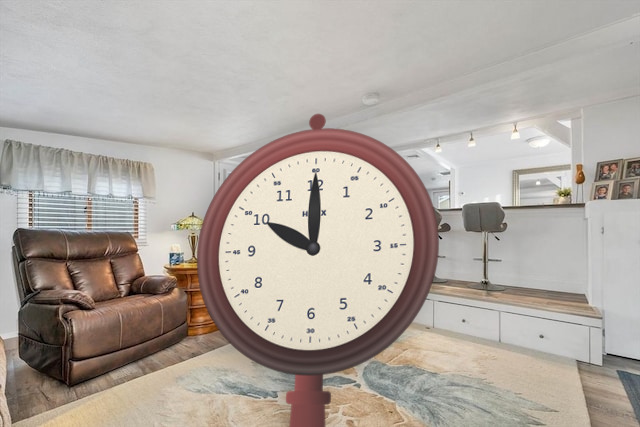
10:00
